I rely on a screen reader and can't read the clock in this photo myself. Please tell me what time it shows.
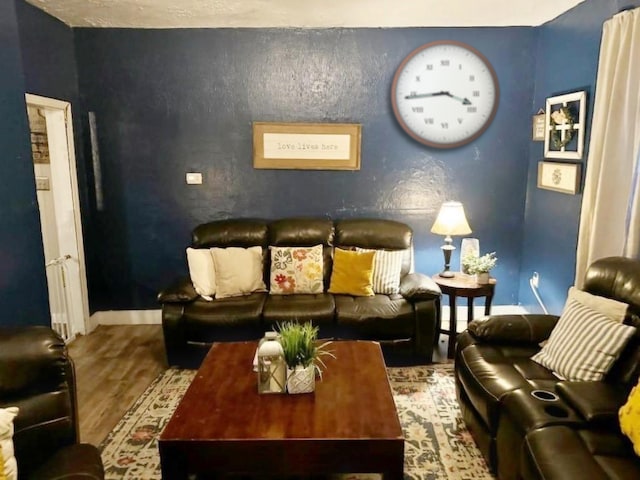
3:44
